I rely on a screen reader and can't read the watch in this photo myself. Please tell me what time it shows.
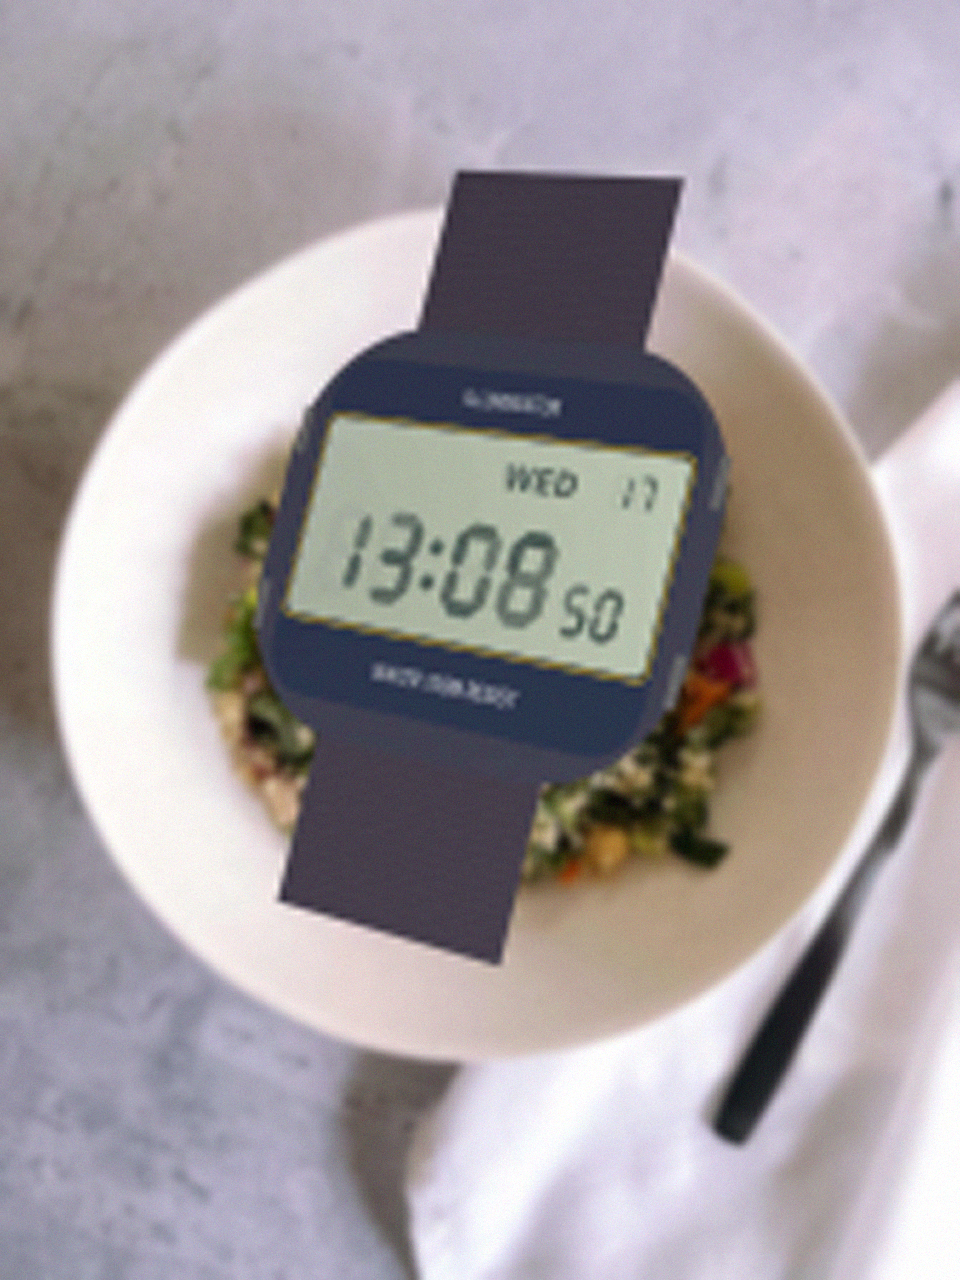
13:08:50
